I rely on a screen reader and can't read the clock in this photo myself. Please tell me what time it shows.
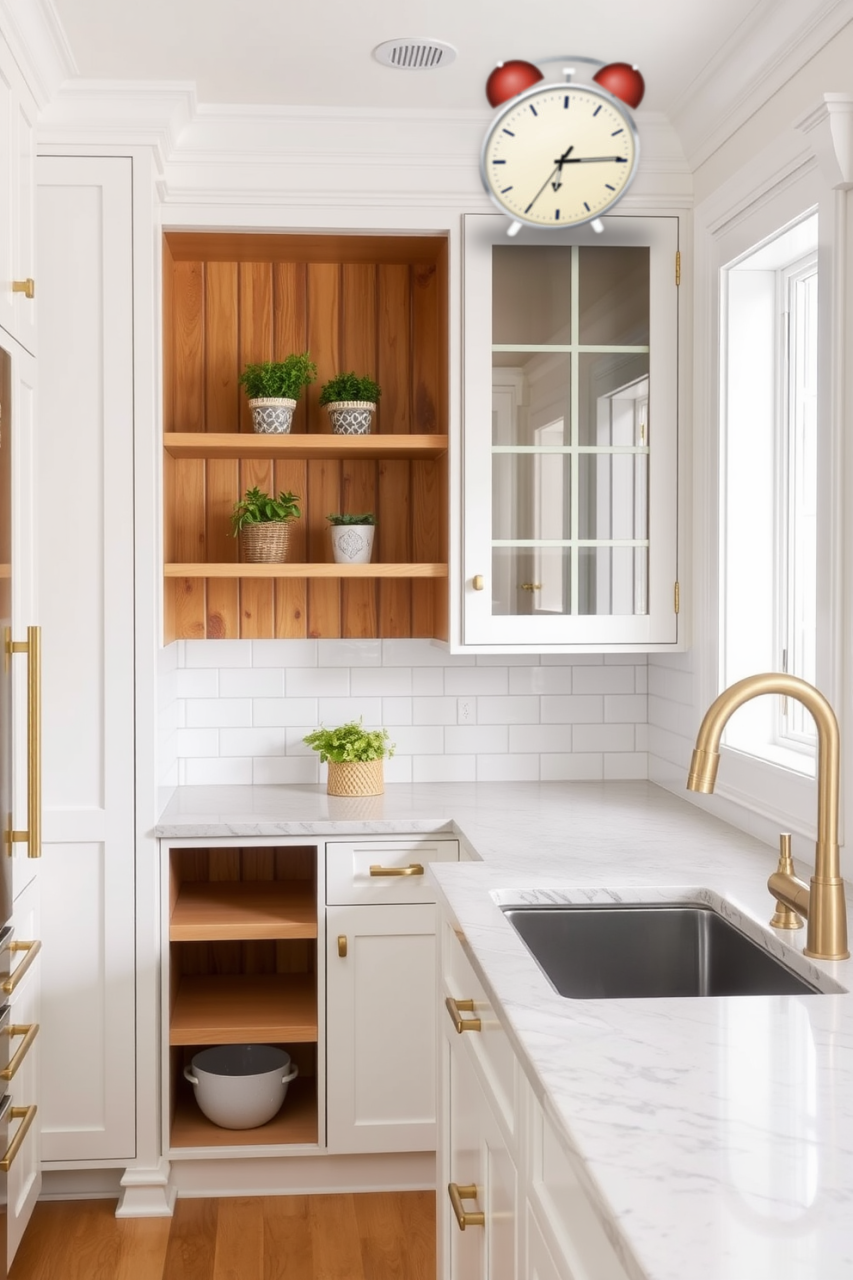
6:14:35
